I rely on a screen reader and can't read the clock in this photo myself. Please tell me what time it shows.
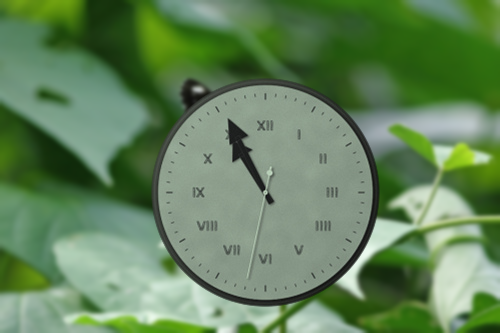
10:55:32
